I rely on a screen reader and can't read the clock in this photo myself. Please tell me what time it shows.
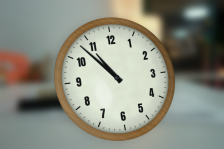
10:53
